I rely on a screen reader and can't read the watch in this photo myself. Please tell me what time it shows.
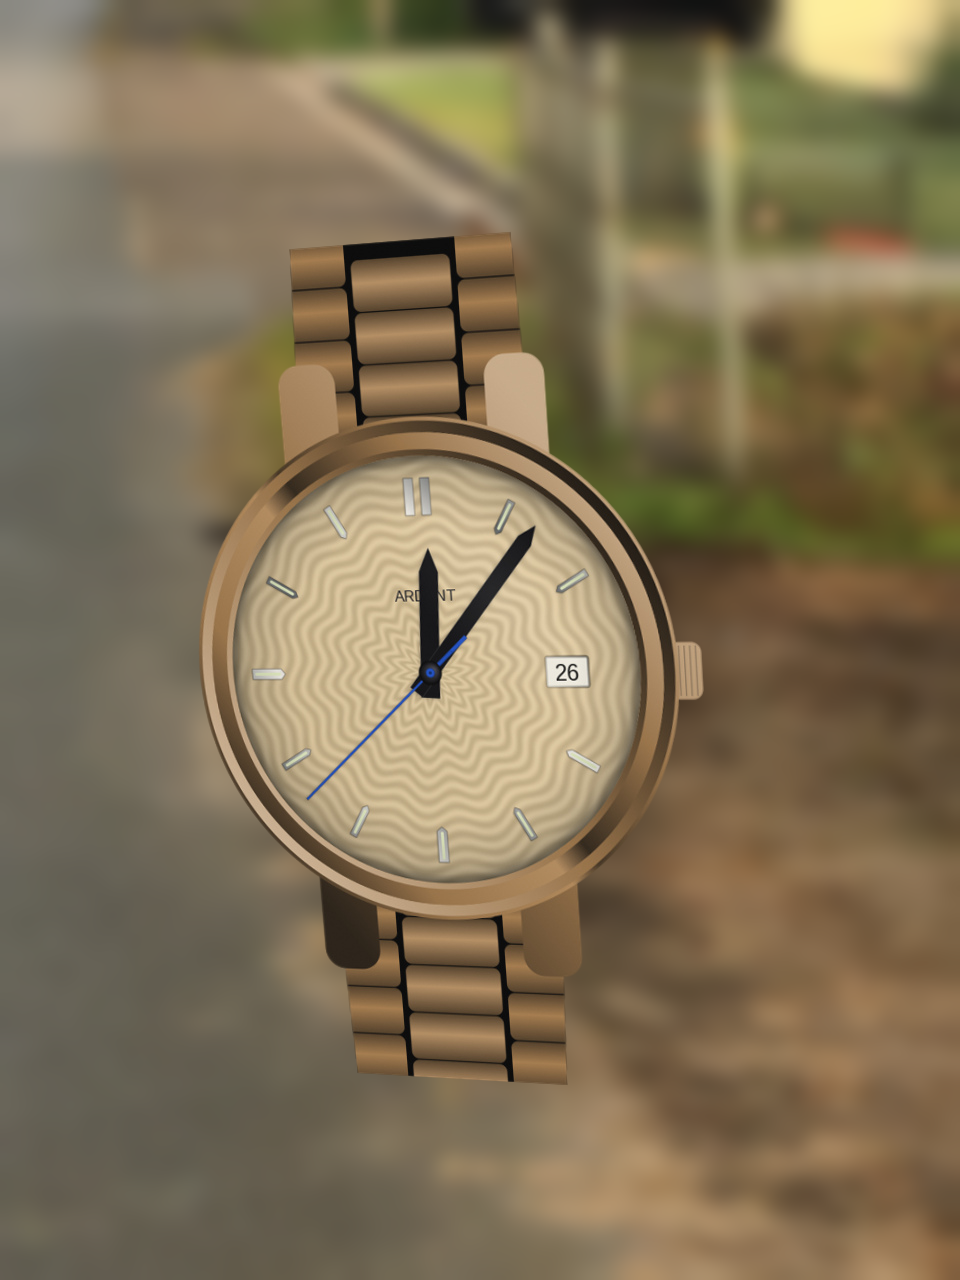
12:06:38
